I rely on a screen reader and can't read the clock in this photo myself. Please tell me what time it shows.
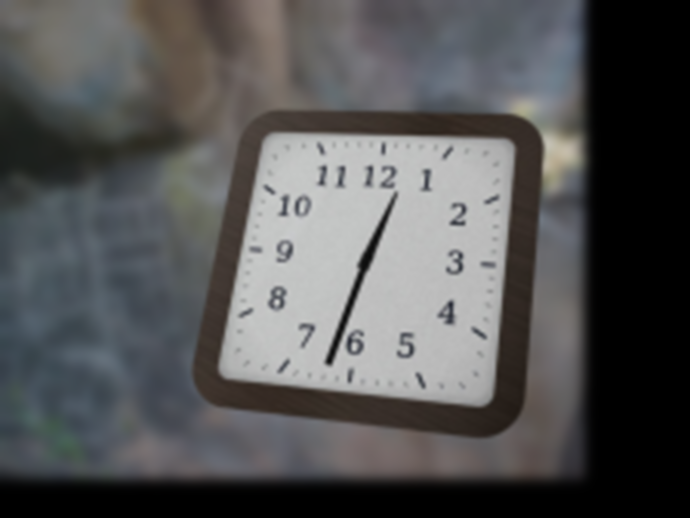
12:32
